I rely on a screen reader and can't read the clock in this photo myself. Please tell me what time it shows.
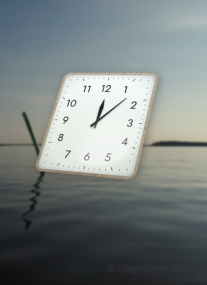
12:07
